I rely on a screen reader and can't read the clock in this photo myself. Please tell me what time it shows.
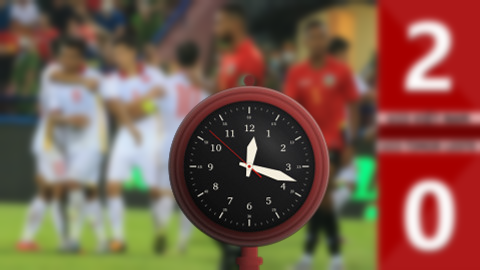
12:17:52
